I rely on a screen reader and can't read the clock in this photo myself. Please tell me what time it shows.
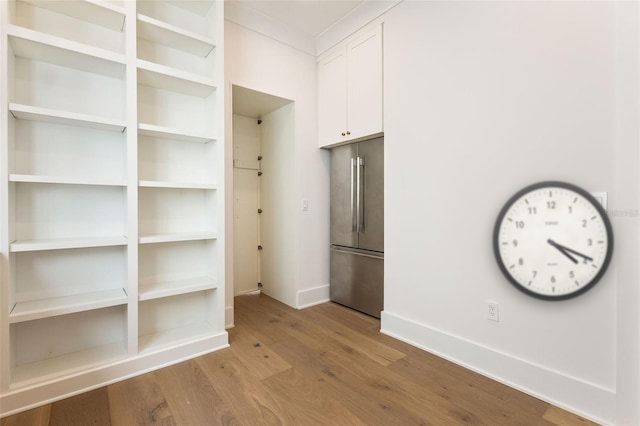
4:19
